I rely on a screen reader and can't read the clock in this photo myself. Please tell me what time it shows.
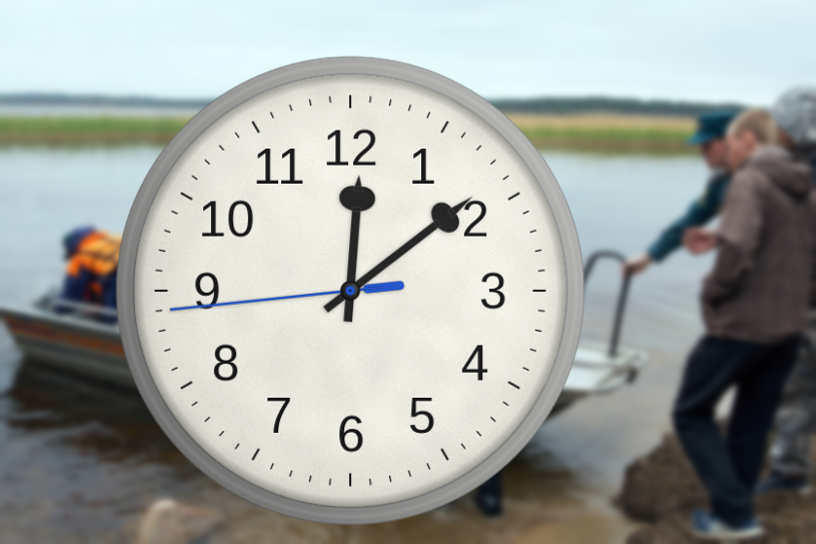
12:08:44
